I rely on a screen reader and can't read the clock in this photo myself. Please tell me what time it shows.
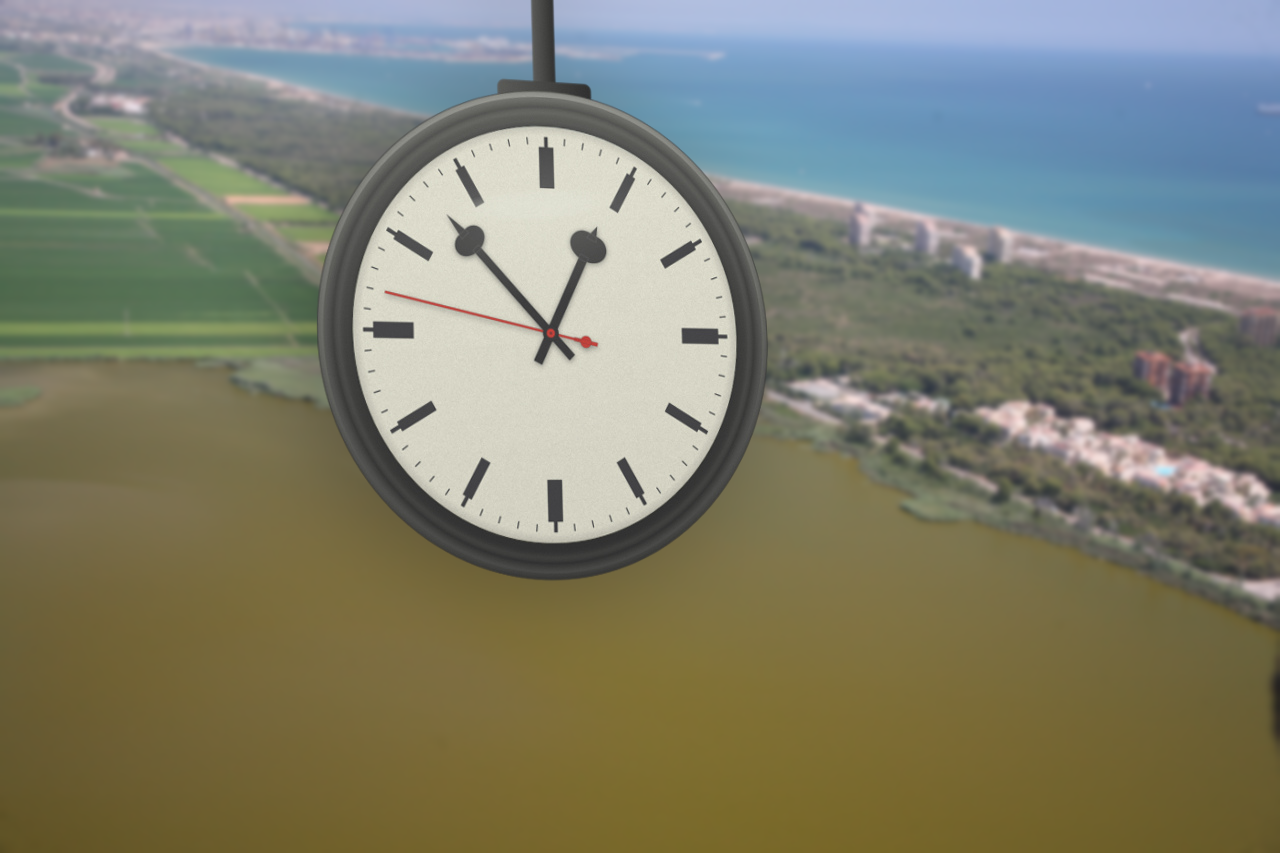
12:52:47
